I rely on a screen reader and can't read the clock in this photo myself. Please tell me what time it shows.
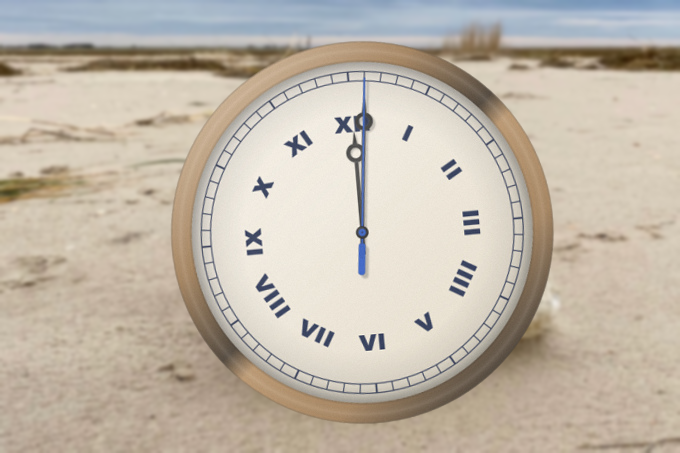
12:01:01
